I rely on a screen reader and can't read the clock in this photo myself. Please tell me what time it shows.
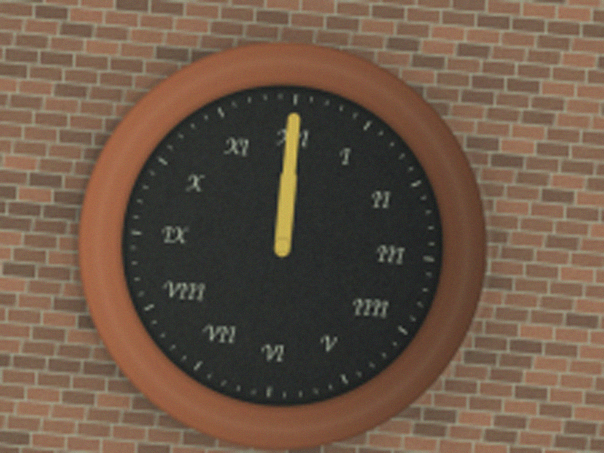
12:00
